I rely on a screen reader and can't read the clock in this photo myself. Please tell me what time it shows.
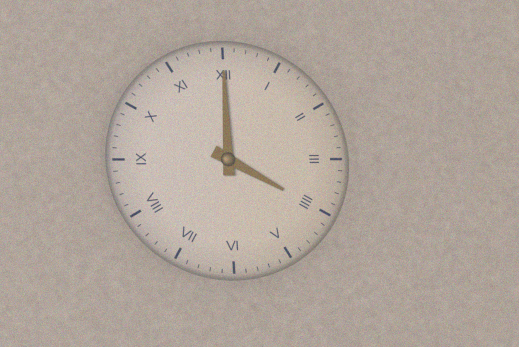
4:00
